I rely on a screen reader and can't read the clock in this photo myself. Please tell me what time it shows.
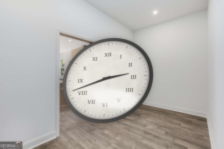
2:42
